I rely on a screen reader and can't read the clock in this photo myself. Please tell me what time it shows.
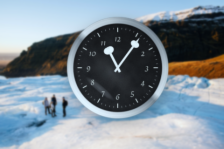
11:06
